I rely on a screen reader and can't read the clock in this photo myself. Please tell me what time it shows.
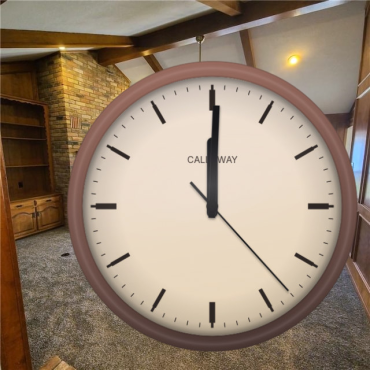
12:00:23
